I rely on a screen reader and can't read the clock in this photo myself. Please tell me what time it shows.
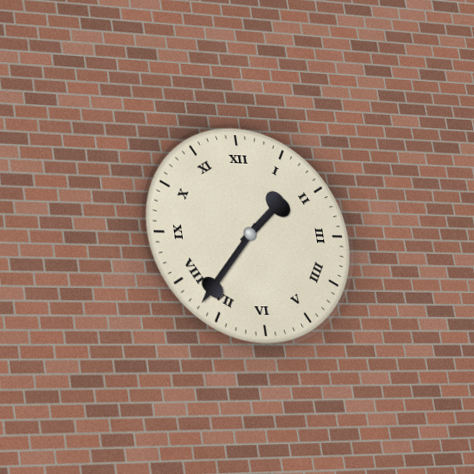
1:37
